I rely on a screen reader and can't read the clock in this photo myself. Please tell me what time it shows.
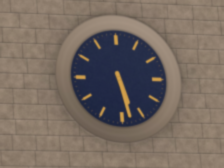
5:28
